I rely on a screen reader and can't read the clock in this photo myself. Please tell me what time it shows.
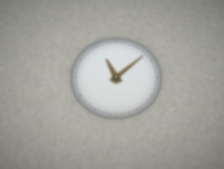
11:08
